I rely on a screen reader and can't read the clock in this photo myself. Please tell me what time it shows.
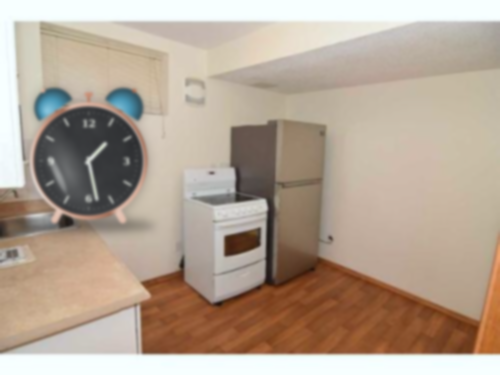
1:28
